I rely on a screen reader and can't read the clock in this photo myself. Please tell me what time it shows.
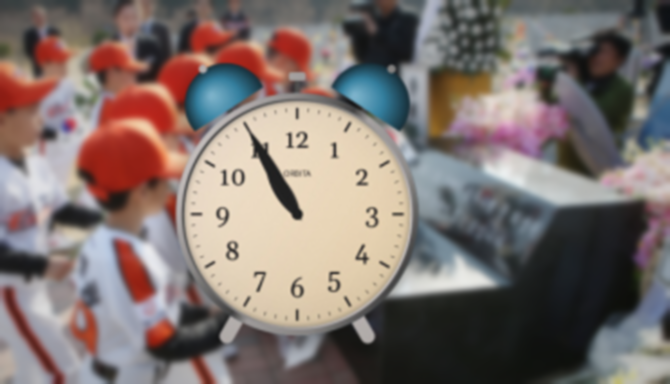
10:55
